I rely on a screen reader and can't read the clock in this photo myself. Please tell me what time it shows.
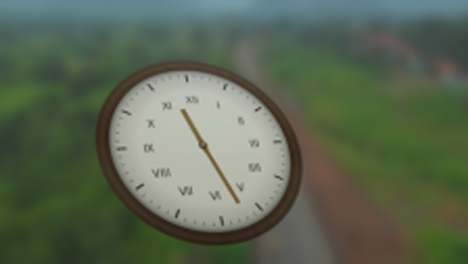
11:27
